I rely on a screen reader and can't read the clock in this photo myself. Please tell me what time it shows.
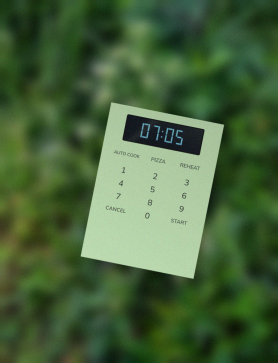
7:05
